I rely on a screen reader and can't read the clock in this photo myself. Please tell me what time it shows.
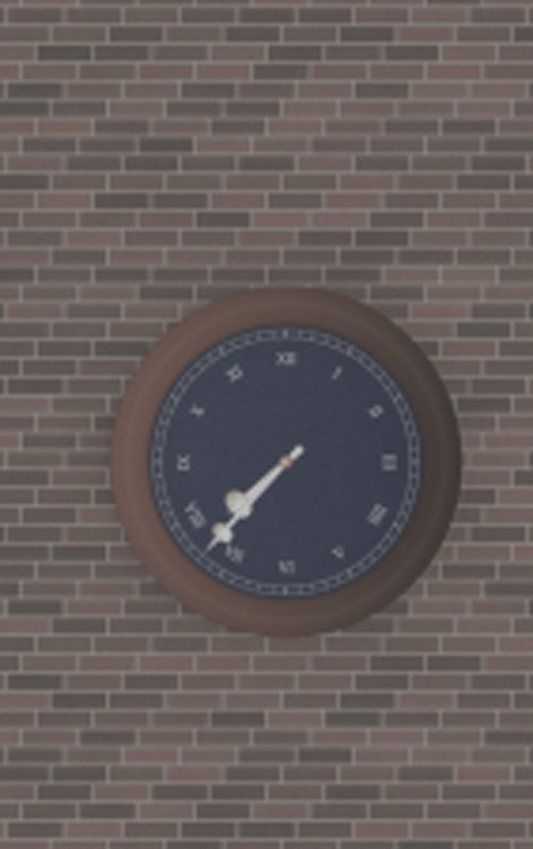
7:37
